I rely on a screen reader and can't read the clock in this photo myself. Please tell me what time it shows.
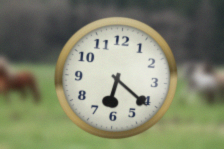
6:21
